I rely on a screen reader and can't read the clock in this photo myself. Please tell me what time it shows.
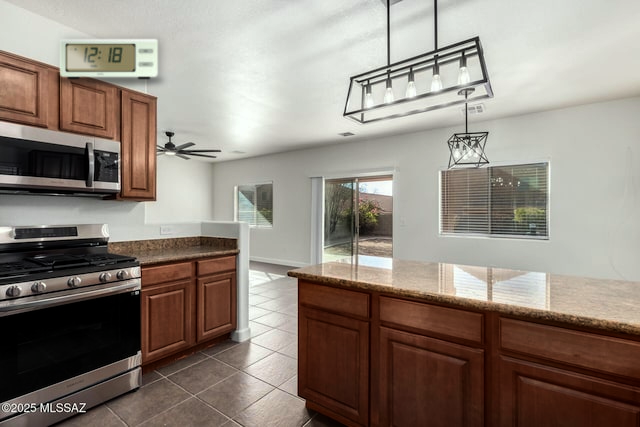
12:18
